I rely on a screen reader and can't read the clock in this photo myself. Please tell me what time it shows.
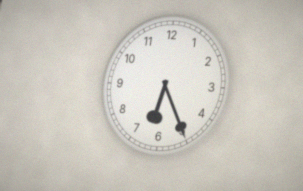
6:25
